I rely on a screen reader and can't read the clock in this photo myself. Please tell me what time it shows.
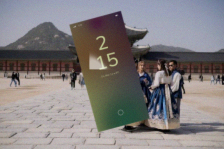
2:15
